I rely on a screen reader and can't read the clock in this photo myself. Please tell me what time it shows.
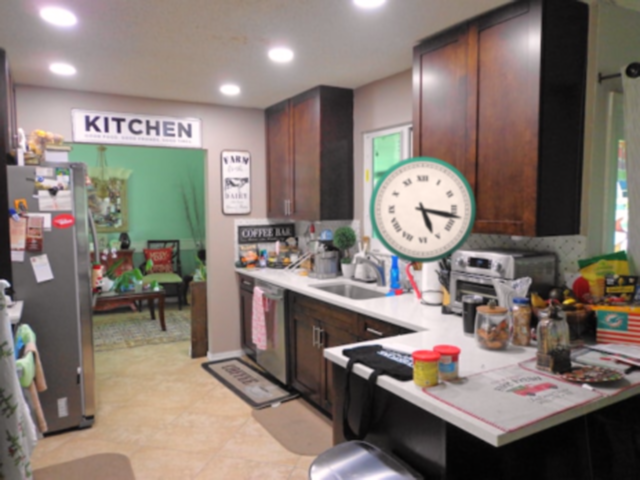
5:17
